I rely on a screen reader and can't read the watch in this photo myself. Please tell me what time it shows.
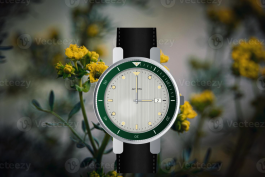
3:00
